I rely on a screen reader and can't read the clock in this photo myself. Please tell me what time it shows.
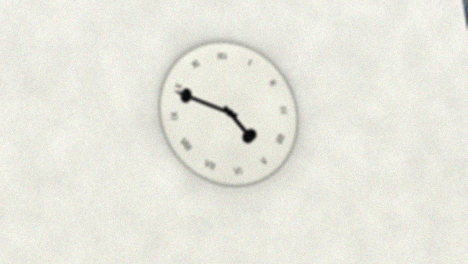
4:49
